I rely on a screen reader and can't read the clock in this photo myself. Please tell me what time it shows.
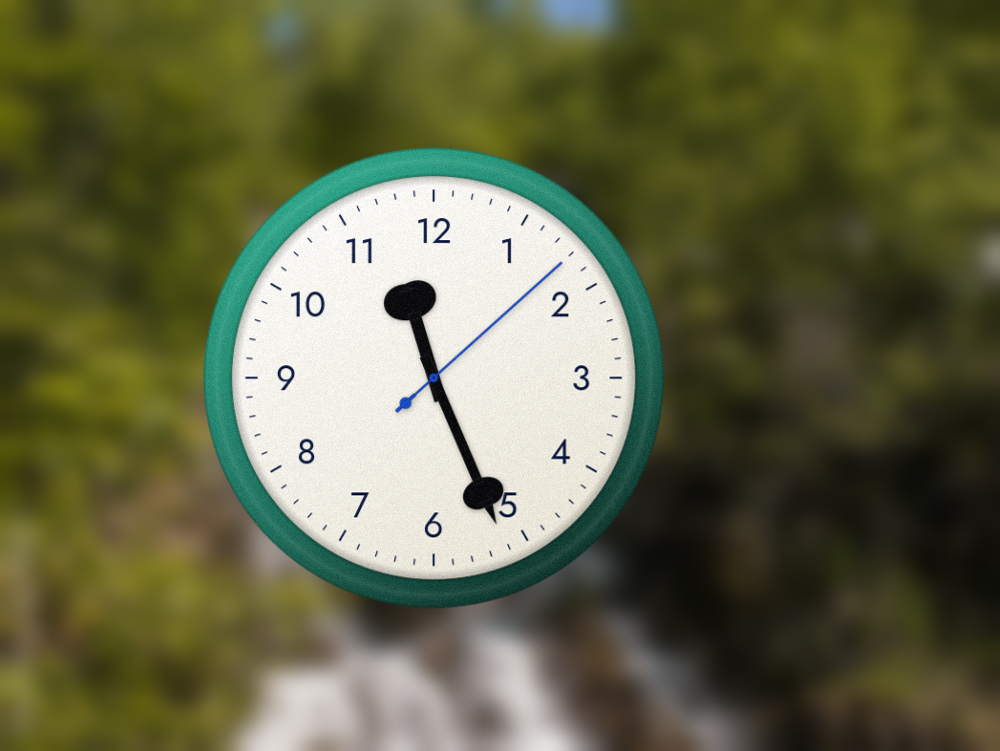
11:26:08
